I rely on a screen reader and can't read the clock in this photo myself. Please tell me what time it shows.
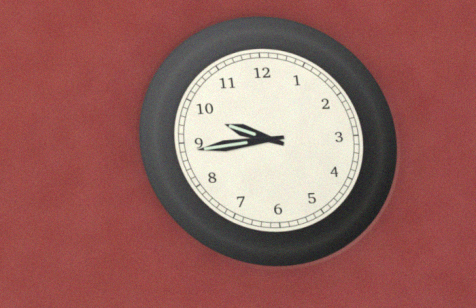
9:44
